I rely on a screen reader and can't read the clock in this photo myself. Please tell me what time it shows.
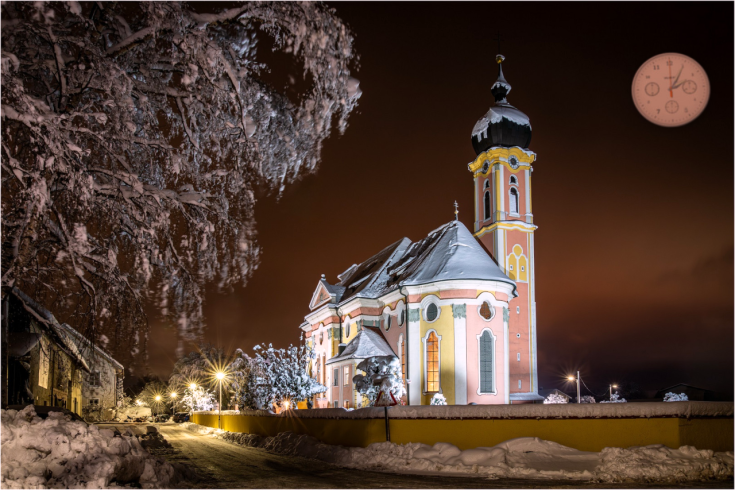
2:05
